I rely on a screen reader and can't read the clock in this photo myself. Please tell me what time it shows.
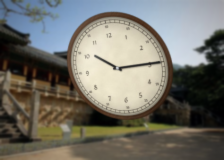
10:15
